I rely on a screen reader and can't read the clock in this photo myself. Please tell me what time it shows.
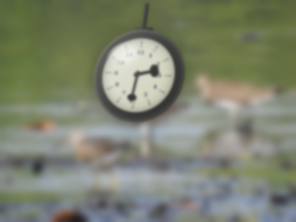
2:31
